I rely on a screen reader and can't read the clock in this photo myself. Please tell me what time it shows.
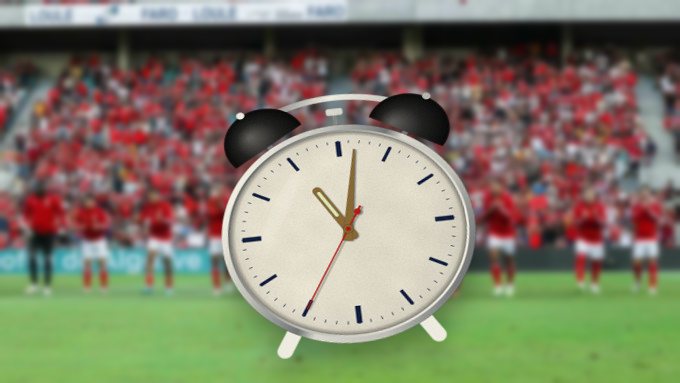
11:01:35
